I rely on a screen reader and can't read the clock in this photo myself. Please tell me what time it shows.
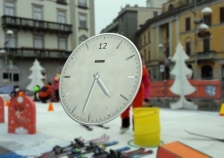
4:32
